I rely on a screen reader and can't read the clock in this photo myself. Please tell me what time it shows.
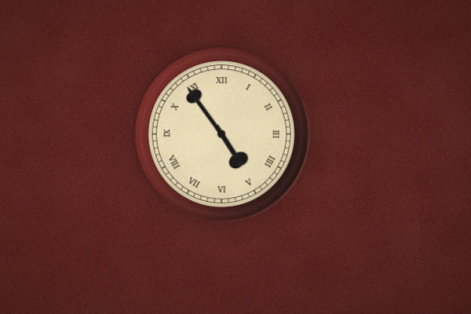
4:54
